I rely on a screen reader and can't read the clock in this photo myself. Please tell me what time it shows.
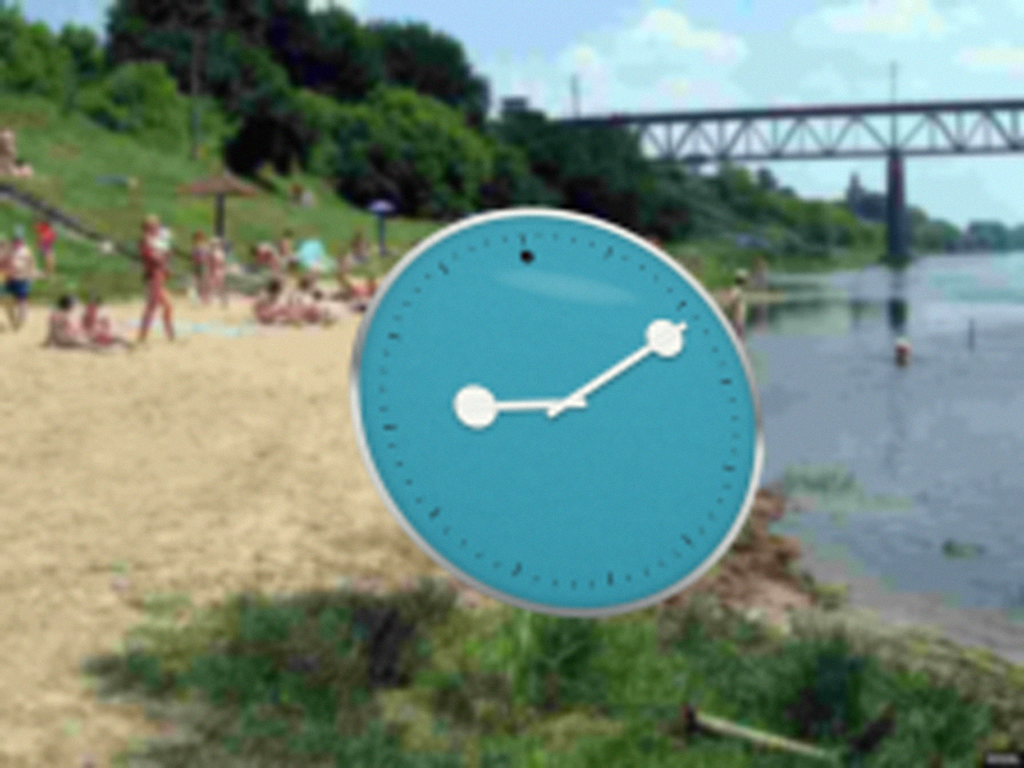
9:11
